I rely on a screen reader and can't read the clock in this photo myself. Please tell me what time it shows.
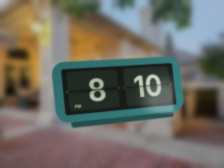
8:10
